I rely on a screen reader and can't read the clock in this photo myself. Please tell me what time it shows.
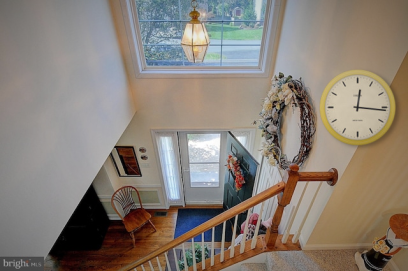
12:16
